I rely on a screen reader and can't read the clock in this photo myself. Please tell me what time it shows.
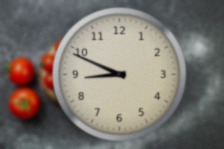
8:49
